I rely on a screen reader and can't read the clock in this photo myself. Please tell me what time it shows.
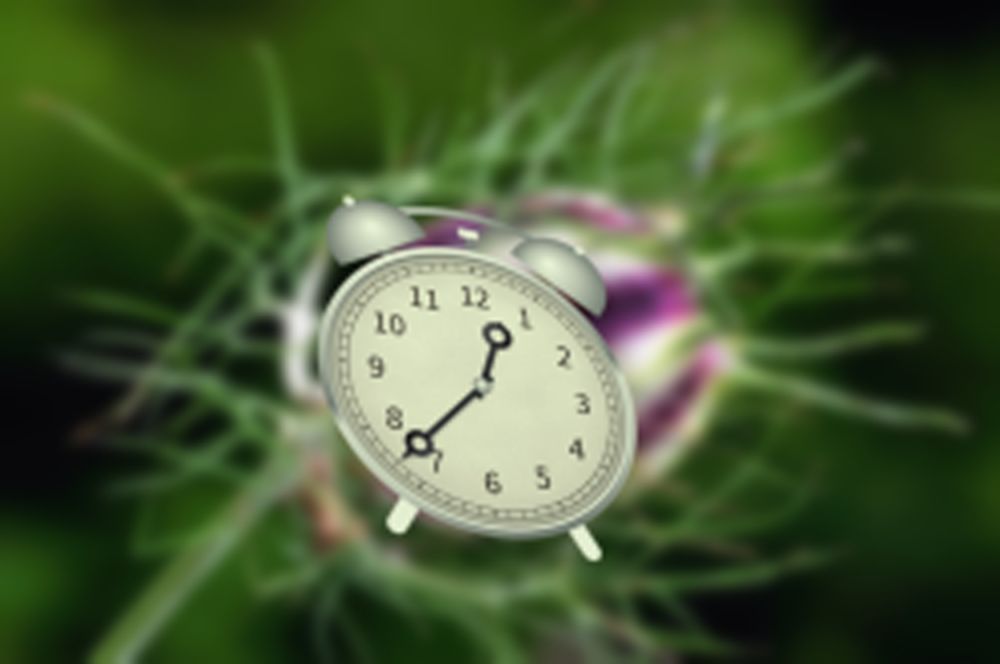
12:37
